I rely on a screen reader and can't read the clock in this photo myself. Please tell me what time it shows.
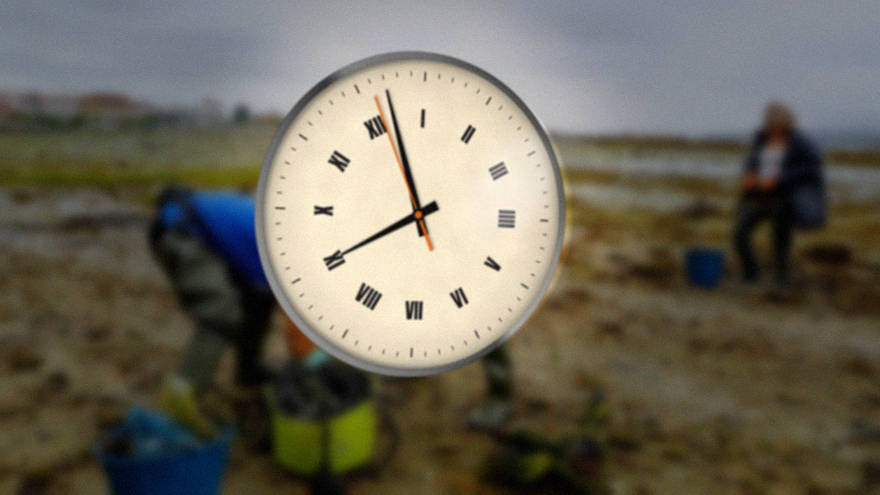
9:02:01
